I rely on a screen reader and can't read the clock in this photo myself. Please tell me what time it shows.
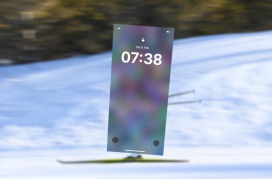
7:38
